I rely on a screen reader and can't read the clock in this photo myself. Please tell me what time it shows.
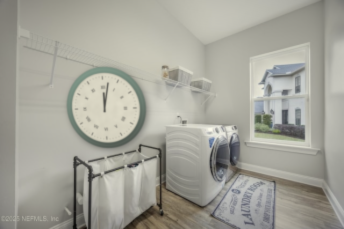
12:02
